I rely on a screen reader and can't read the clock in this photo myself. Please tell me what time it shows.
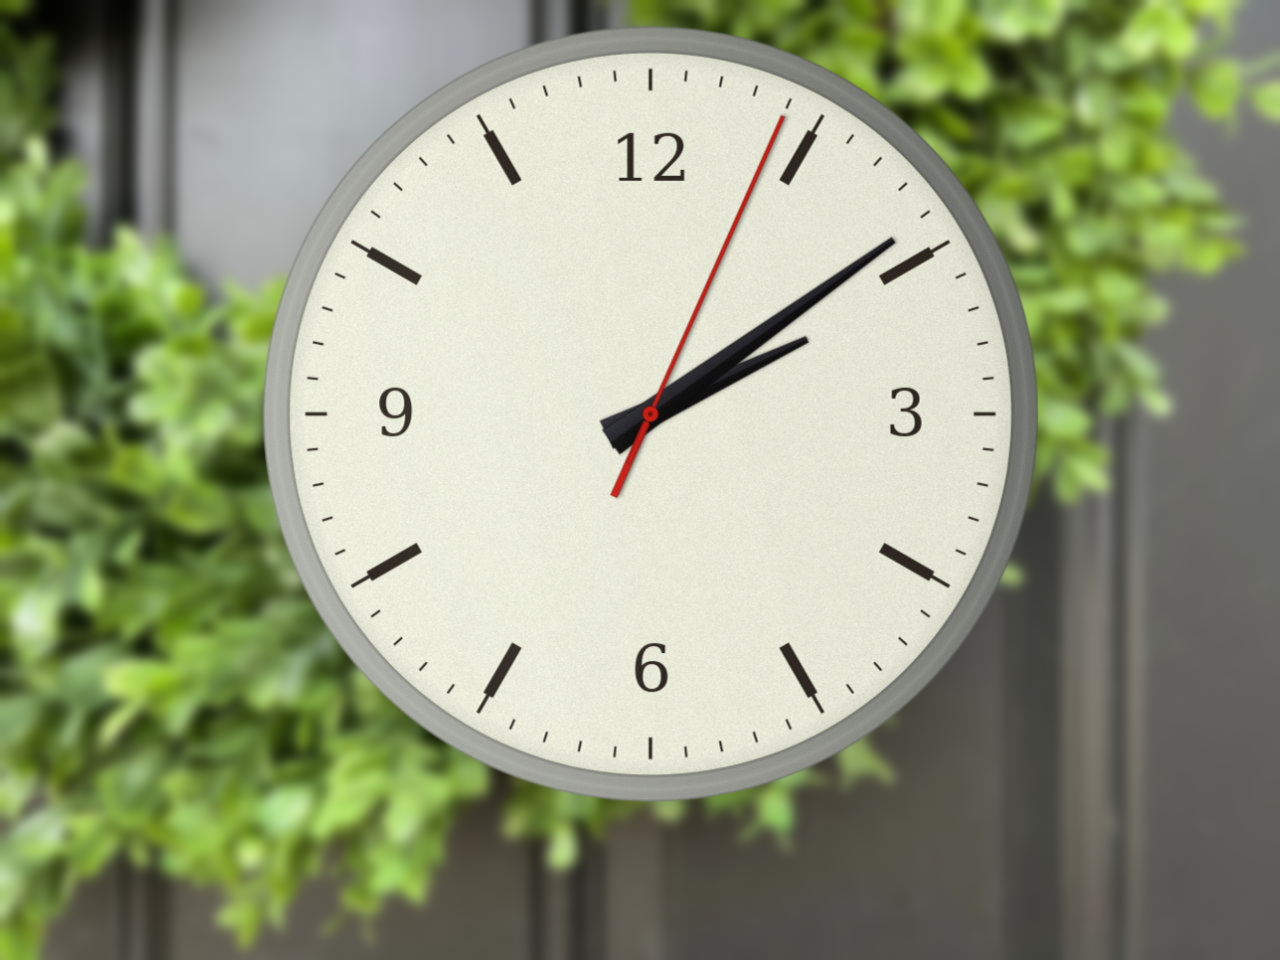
2:09:04
